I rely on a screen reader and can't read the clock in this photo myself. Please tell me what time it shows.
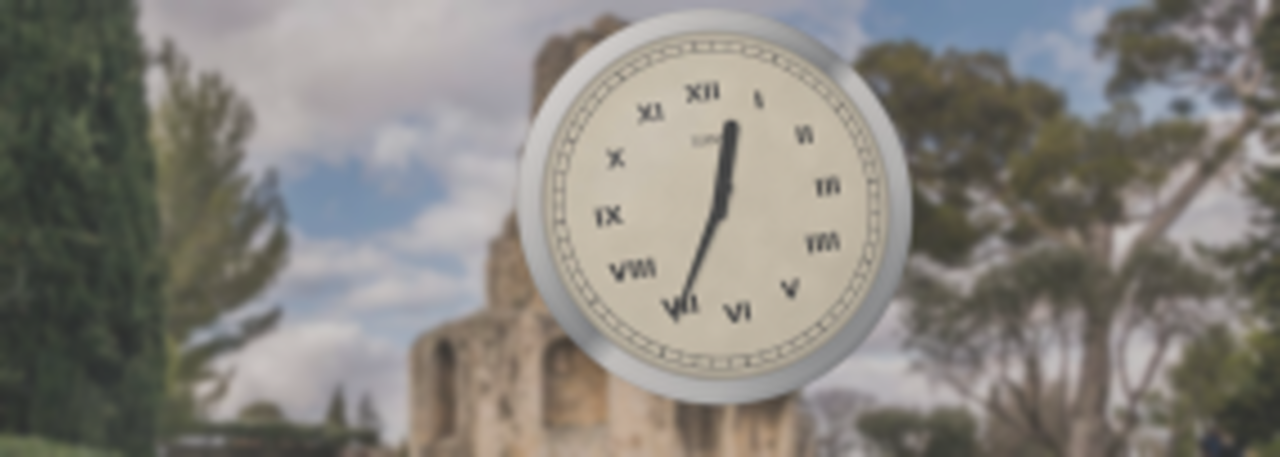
12:35
